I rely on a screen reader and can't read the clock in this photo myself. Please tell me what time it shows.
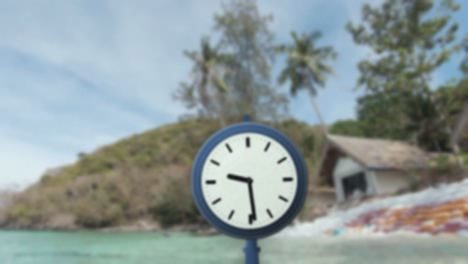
9:29
